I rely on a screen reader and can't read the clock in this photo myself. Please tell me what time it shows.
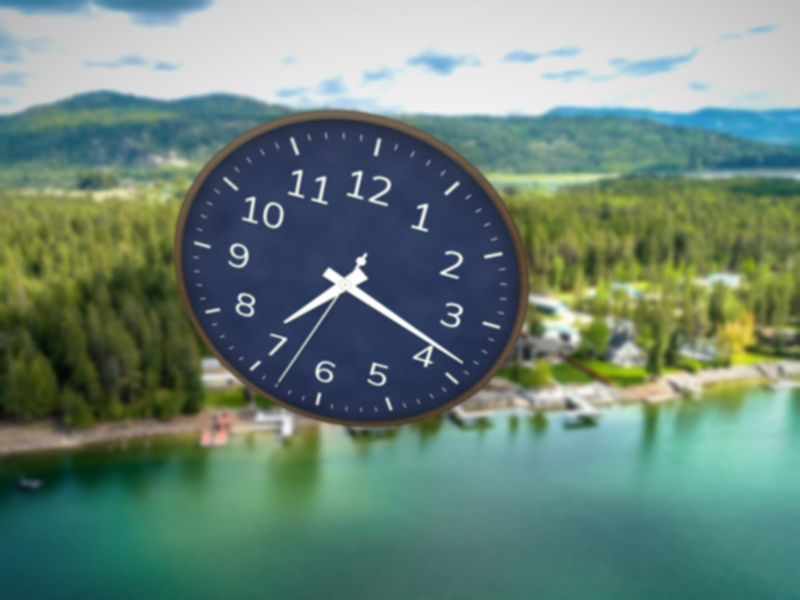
7:18:33
